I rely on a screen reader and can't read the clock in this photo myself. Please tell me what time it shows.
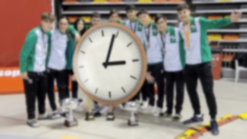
3:04
